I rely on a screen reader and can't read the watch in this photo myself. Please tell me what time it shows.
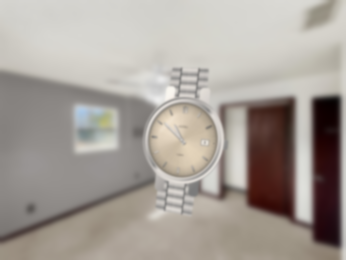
10:51
